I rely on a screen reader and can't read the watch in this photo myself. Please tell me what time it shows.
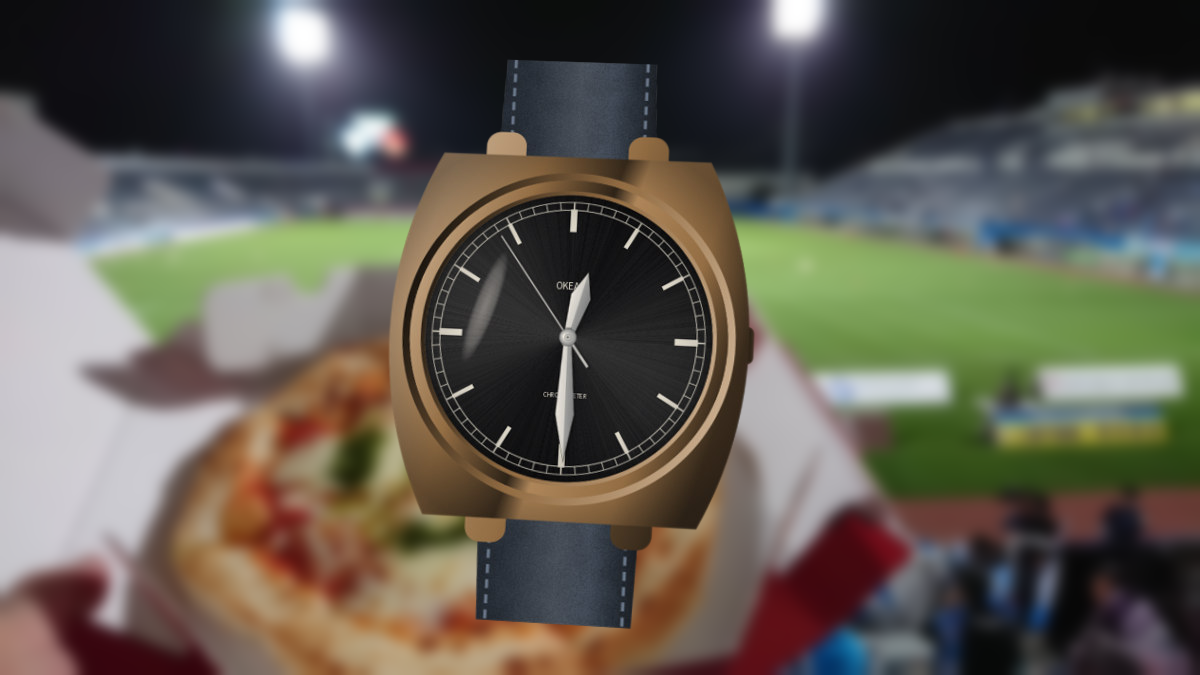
12:29:54
